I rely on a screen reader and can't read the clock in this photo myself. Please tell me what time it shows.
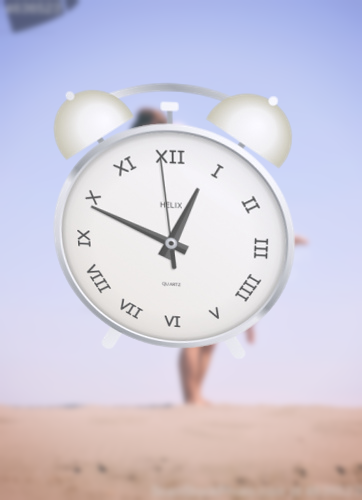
12:48:59
